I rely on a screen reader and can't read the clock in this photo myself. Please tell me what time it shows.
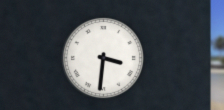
3:31
